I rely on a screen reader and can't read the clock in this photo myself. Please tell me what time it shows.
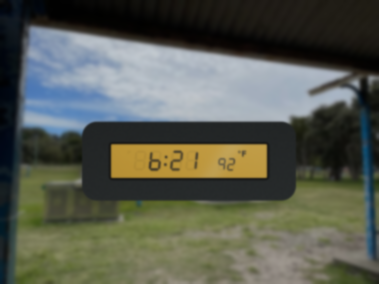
6:21
